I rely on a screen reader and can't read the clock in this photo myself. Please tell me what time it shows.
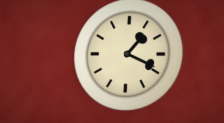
1:19
